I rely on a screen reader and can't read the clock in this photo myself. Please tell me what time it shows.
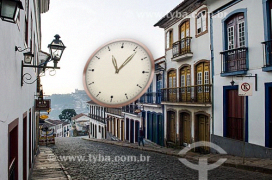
11:06
